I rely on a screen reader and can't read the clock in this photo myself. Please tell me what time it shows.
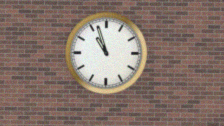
10:57
